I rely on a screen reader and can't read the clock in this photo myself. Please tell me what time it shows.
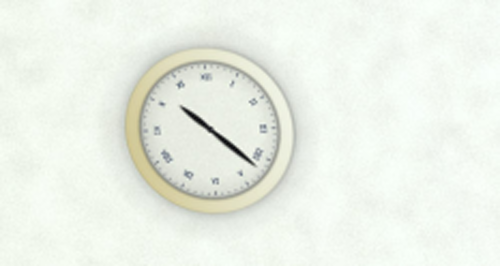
10:22
